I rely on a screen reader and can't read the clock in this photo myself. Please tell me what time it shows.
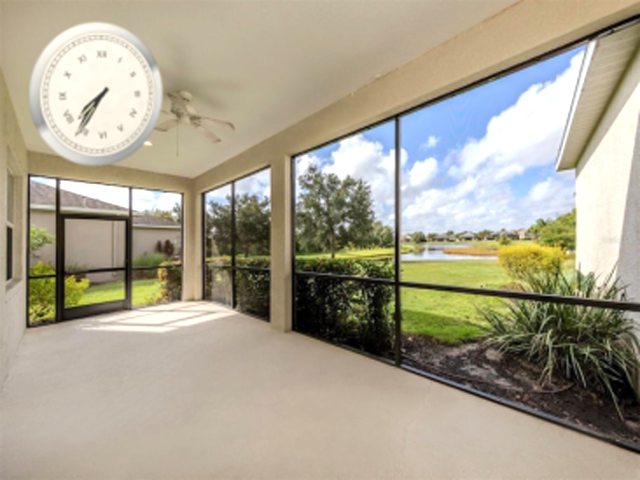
7:36
